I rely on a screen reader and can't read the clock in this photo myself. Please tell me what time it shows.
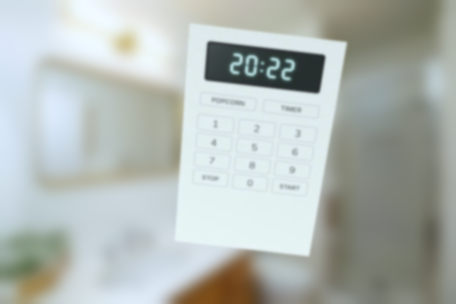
20:22
